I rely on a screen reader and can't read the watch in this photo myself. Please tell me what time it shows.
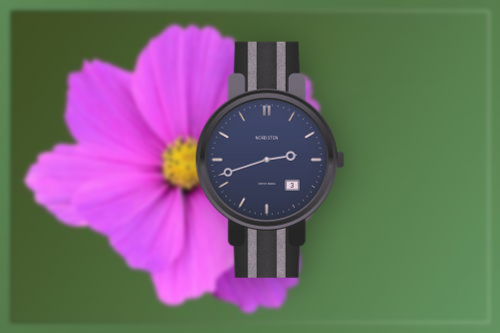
2:42
